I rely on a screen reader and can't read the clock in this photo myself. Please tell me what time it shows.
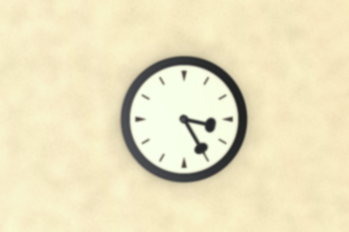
3:25
